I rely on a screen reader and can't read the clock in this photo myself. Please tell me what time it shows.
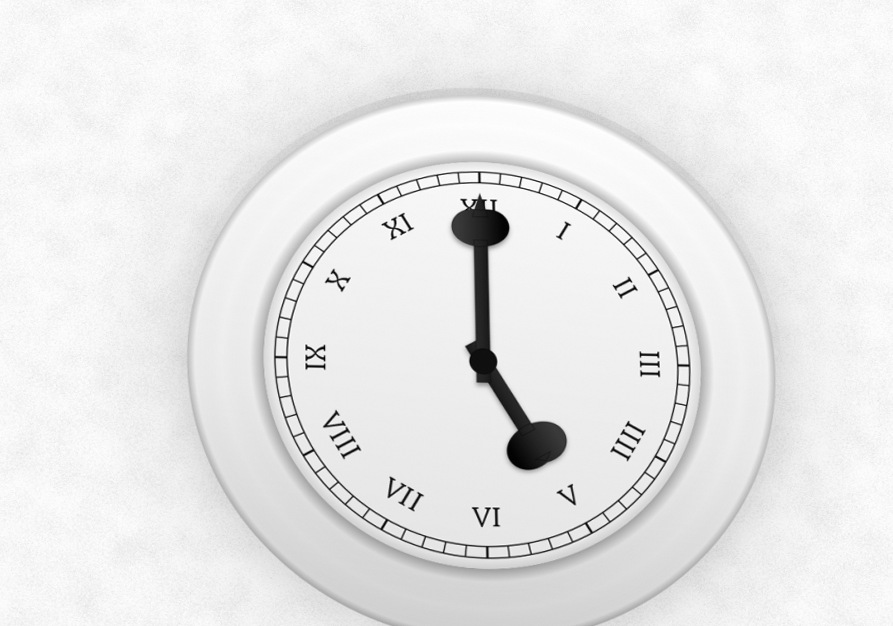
5:00
